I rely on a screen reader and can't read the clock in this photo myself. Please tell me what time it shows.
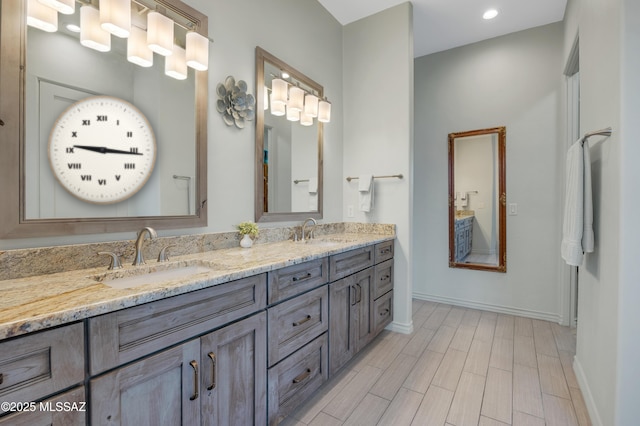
9:16
